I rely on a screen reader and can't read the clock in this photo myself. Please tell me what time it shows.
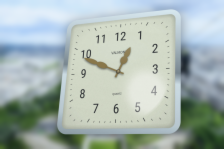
12:49
